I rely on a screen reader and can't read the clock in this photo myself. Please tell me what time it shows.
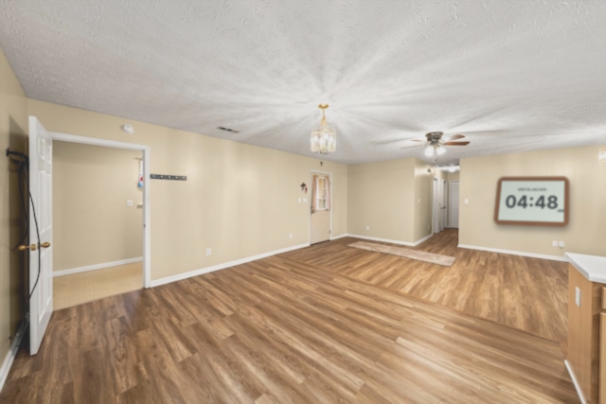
4:48
